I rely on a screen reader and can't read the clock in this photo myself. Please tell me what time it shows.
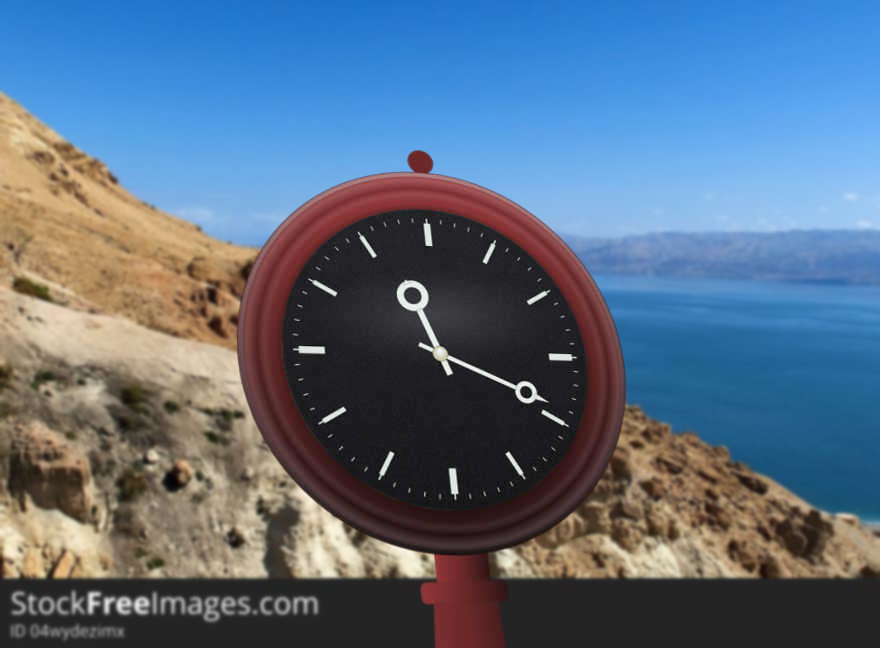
11:19
